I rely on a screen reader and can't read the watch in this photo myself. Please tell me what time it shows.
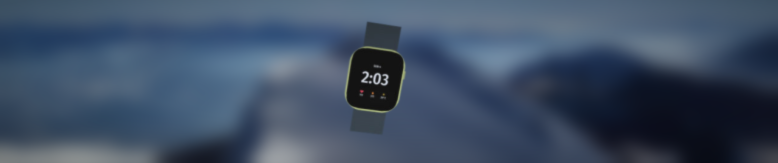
2:03
